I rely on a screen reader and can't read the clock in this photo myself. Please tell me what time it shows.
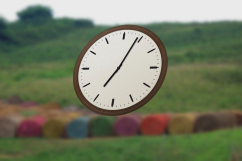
7:04
